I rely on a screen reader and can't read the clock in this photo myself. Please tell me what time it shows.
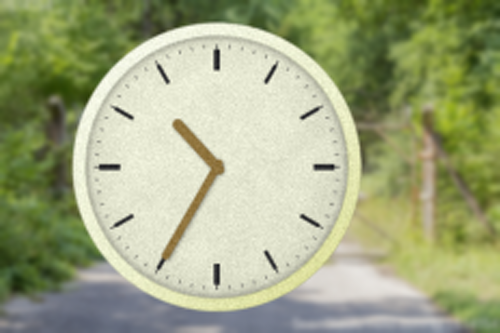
10:35
